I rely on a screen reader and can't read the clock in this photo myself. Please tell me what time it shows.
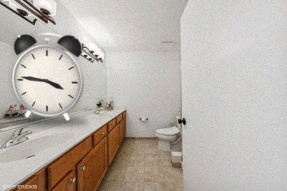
3:46
